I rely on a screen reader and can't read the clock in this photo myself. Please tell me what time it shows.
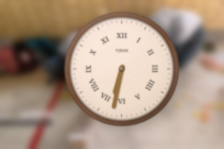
6:32
